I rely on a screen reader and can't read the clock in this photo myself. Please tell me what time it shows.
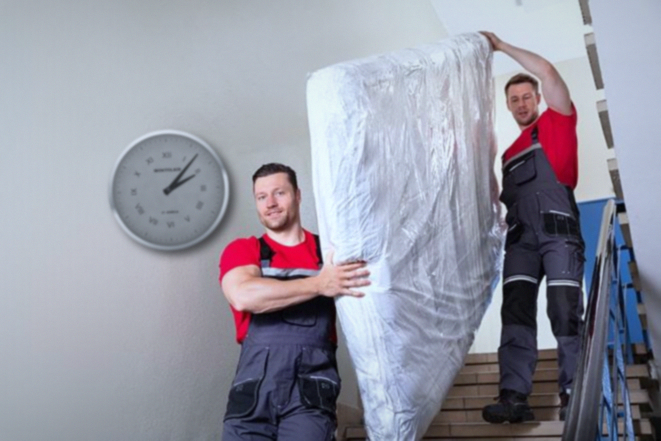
2:07
